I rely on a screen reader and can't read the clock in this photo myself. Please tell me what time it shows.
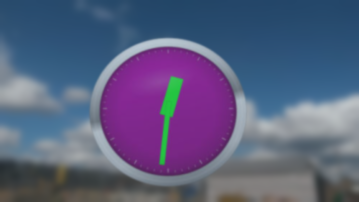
12:31
